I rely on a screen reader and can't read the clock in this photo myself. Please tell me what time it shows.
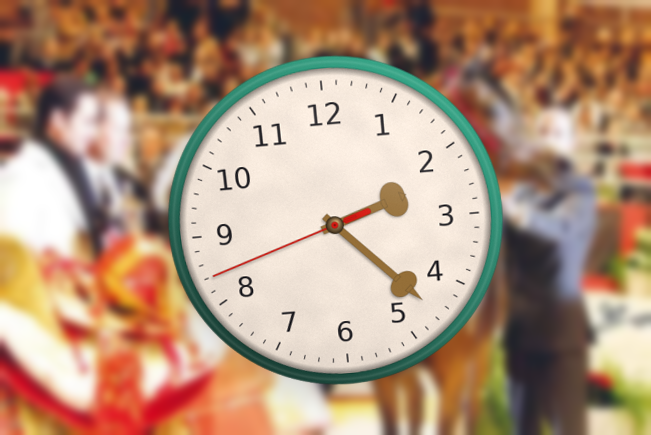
2:22:42
